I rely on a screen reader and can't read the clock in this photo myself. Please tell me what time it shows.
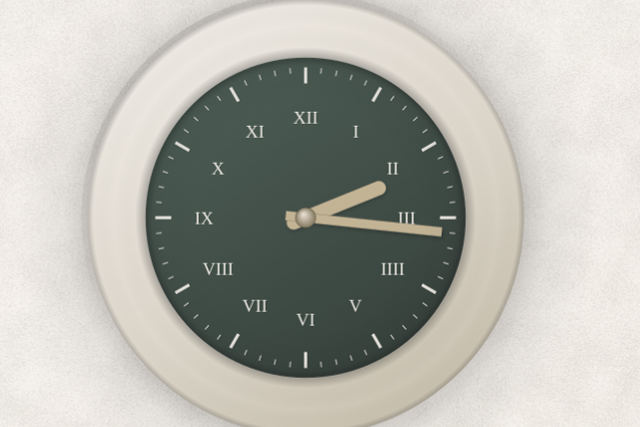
2:16
